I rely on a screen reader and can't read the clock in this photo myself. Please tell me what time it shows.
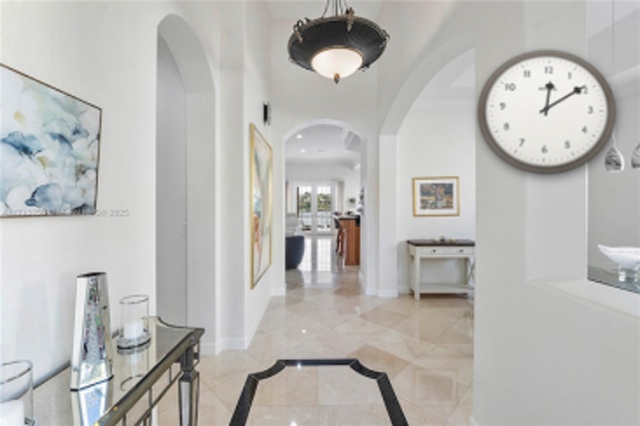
12:09
